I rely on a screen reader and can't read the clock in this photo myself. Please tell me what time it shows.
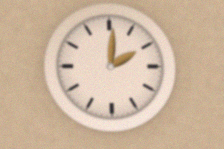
2:01
